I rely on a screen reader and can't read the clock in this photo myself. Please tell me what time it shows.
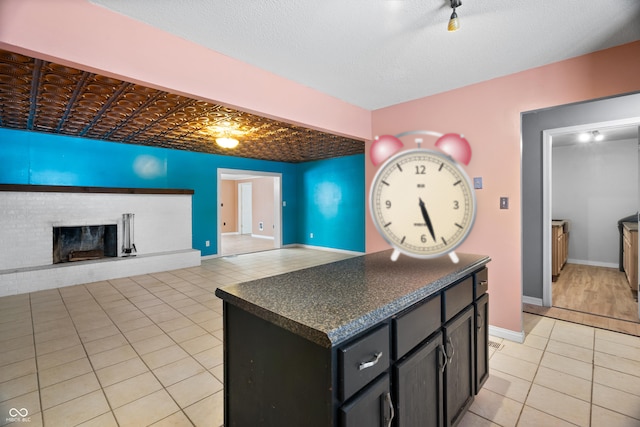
5:27
